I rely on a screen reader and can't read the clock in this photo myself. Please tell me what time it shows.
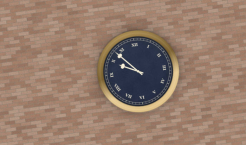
9:53
